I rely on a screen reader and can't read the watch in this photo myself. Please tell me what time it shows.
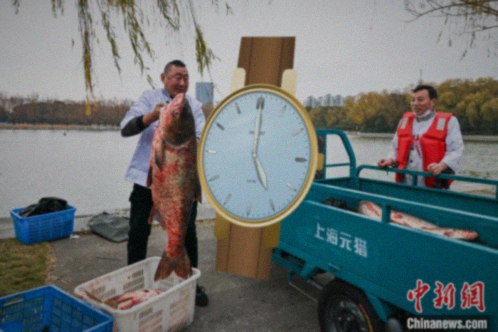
5:00
